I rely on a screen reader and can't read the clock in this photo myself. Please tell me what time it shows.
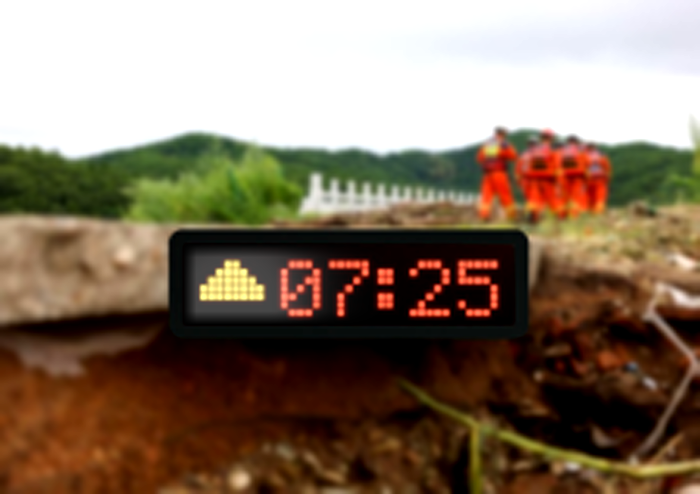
7:25
